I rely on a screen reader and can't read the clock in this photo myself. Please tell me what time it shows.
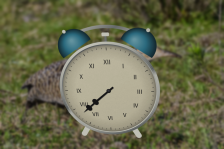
7:38
